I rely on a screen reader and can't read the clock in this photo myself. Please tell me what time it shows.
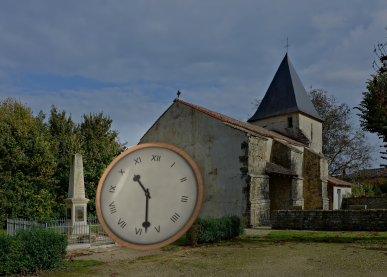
10:28
